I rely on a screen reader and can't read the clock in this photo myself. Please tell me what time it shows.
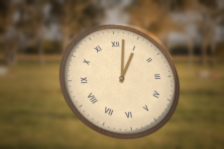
1:02
